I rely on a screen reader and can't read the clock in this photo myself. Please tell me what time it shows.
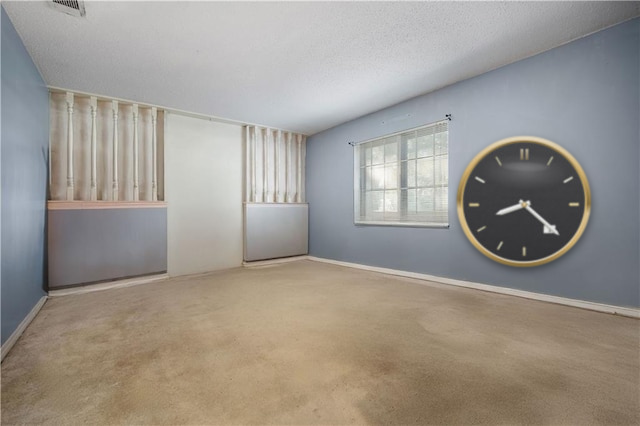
8:22
